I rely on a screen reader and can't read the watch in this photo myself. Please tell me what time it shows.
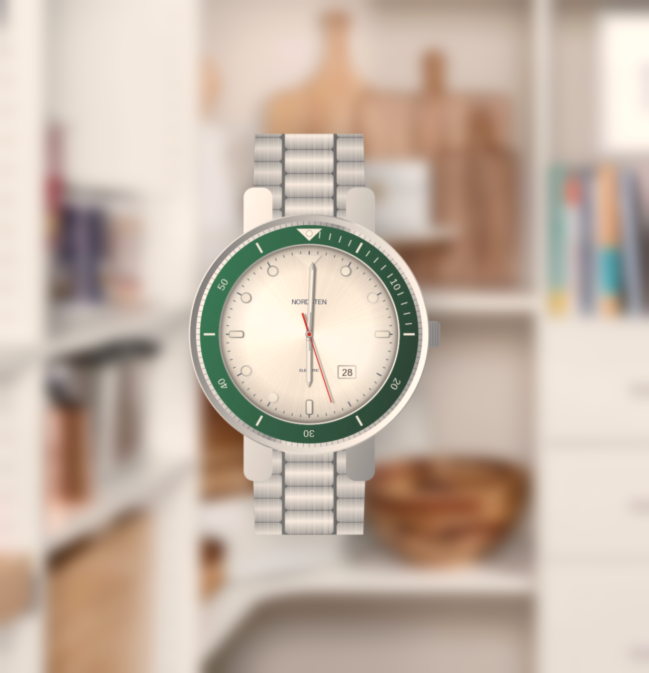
6:00:27
